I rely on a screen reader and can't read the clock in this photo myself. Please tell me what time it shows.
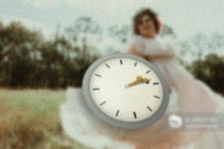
2:13
